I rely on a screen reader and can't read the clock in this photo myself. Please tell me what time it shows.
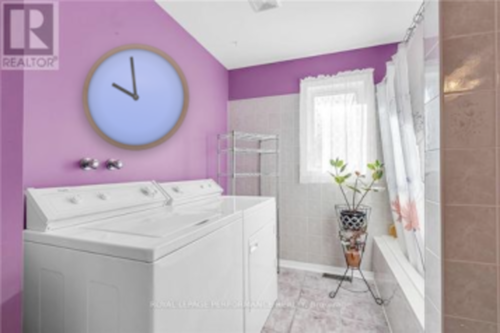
9:59
